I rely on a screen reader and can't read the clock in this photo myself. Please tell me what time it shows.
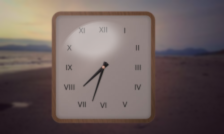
7:33
